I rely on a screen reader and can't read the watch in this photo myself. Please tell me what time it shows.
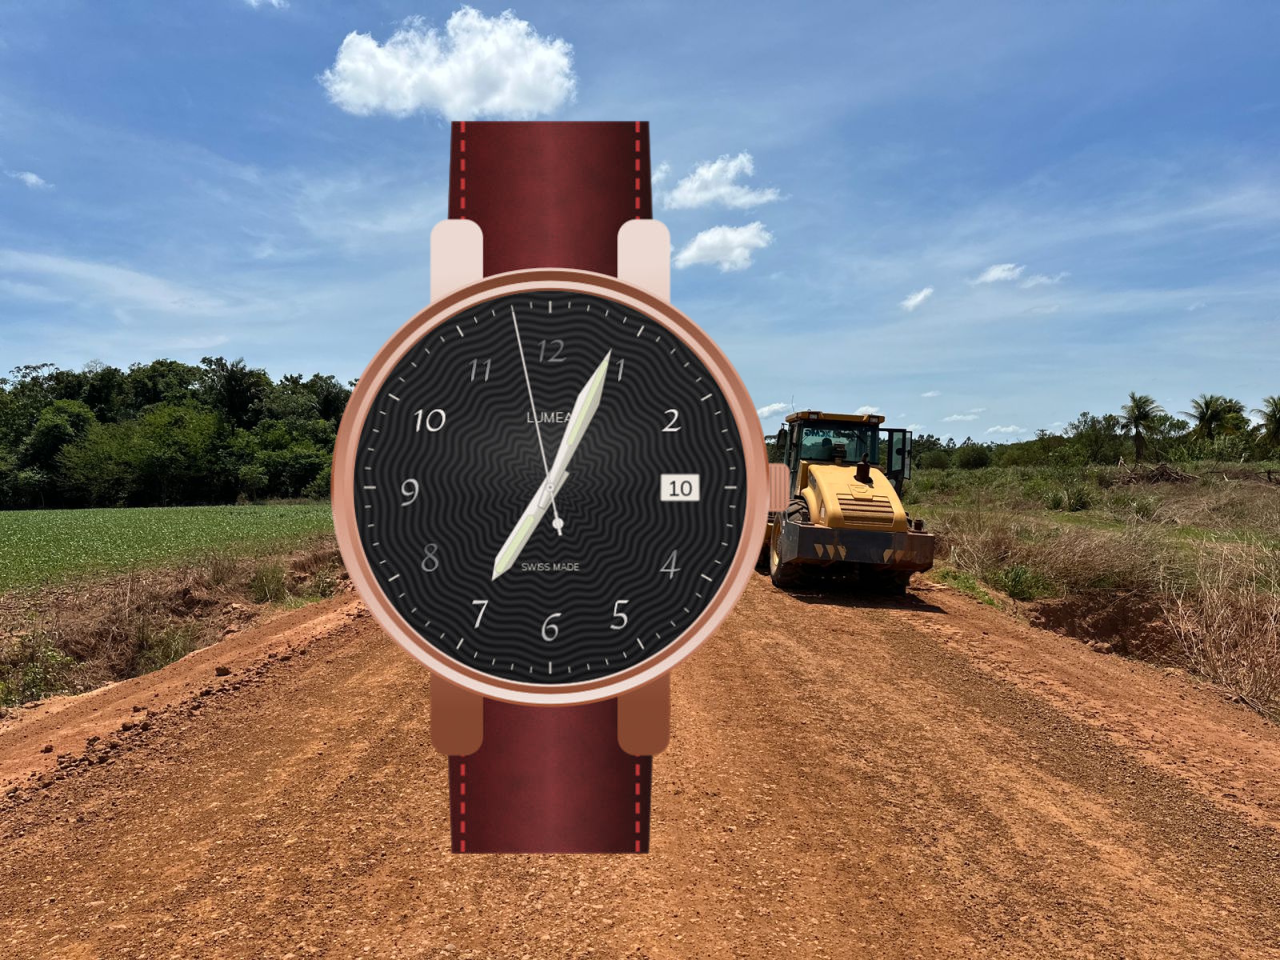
7:03:58
